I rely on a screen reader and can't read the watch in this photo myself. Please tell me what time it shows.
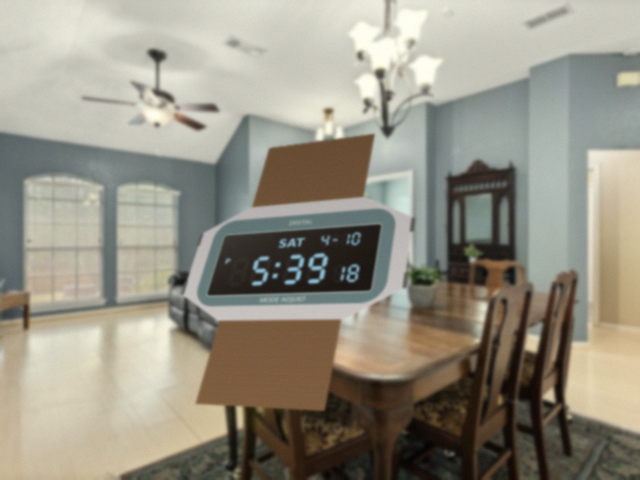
5:39:18
